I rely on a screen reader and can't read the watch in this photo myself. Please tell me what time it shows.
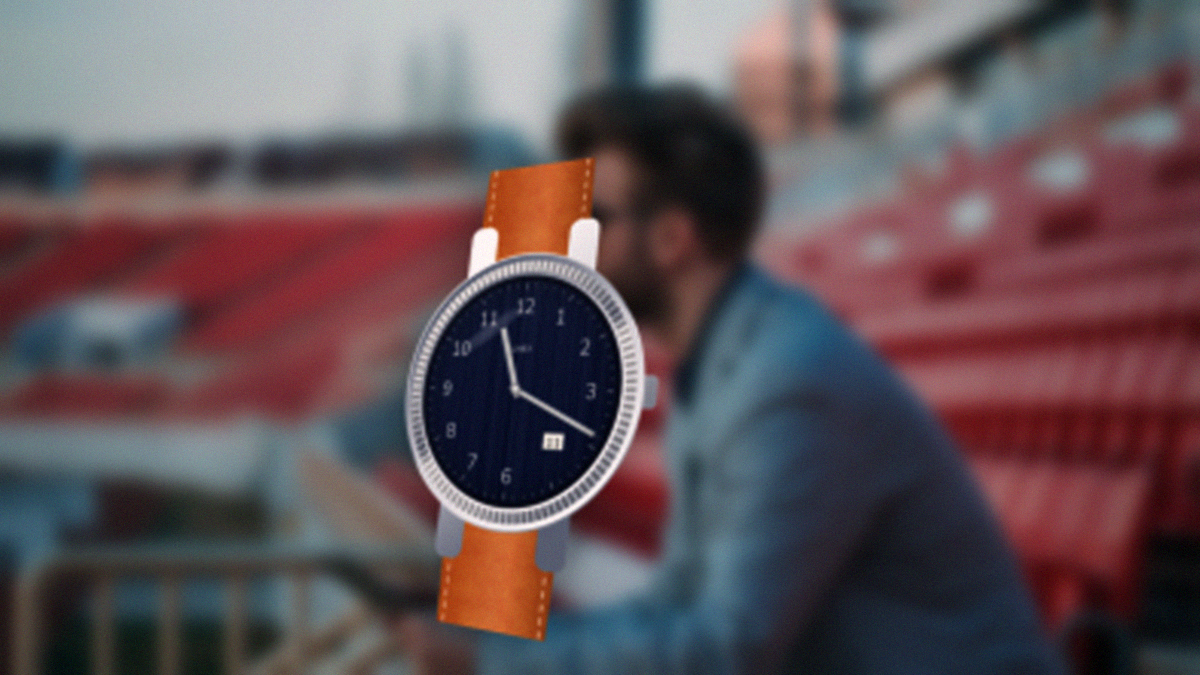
11:19
